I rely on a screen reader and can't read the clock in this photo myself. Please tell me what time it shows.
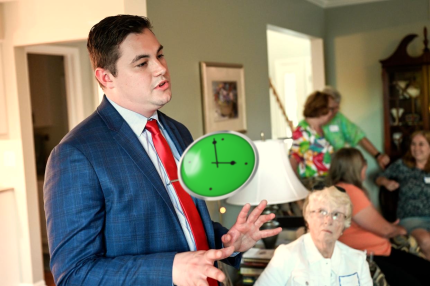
2:57
